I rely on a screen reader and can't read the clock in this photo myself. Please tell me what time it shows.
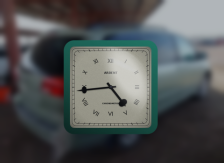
4:44
